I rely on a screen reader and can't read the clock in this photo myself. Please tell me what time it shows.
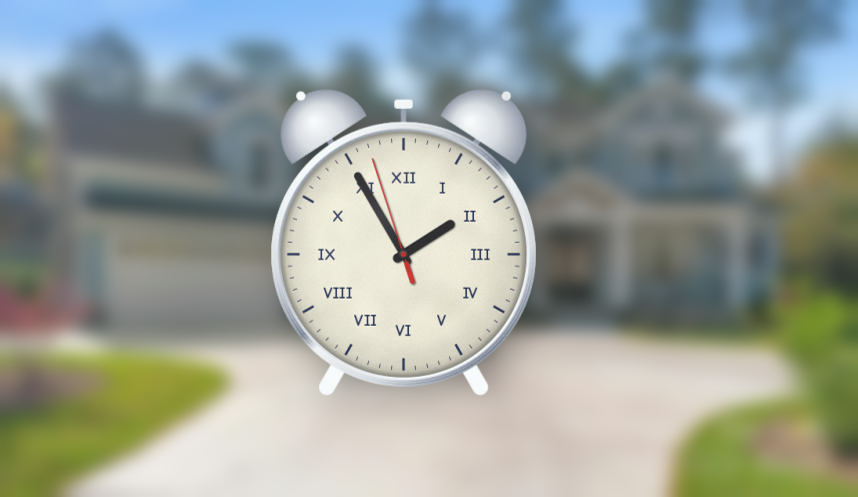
1:54:57
